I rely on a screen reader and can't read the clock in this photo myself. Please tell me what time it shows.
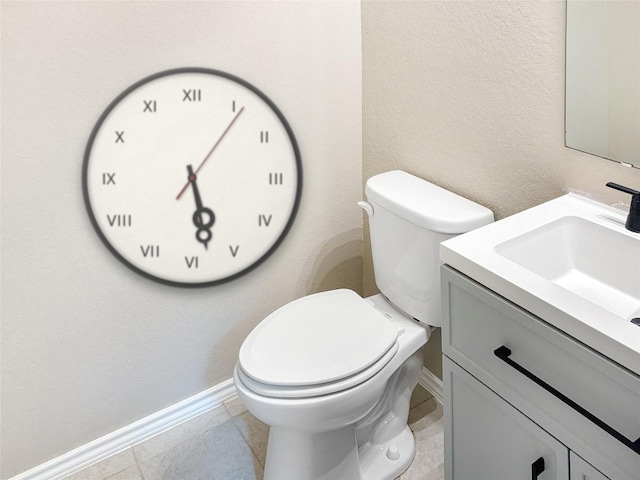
5:28:06
